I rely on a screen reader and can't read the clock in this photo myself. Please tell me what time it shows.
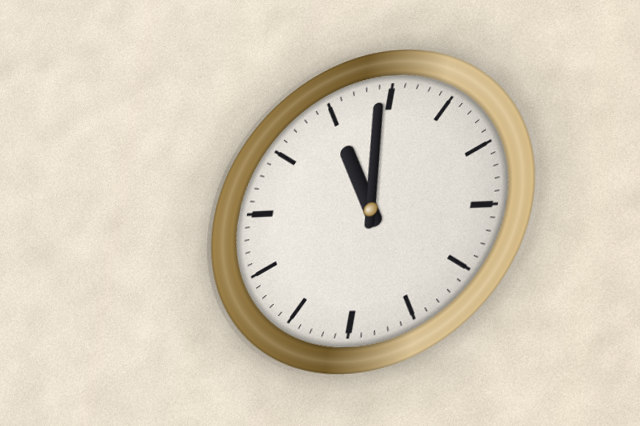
10:59
